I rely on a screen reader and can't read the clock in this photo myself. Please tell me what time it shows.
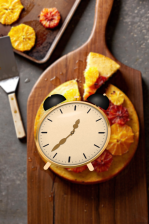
12:37
